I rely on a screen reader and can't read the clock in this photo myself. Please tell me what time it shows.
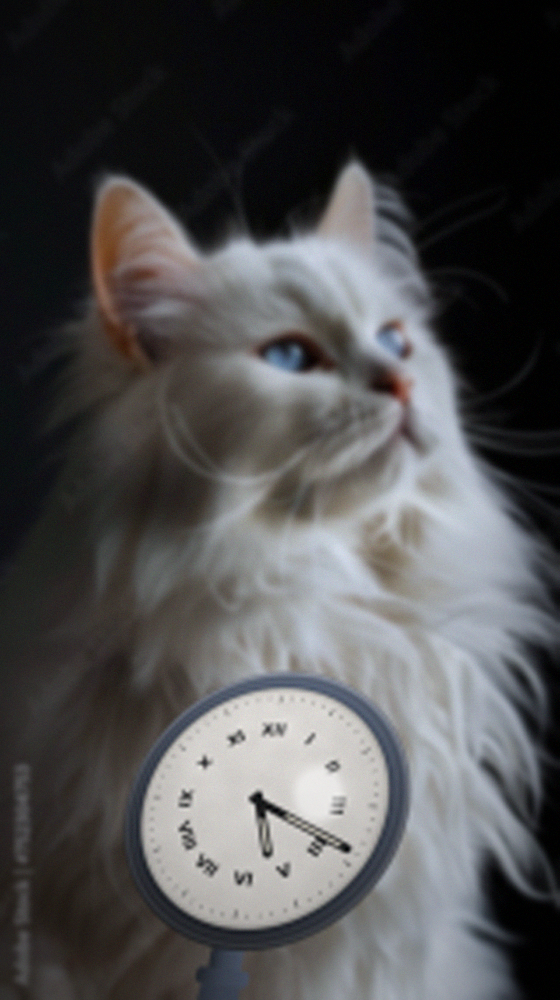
5:19
